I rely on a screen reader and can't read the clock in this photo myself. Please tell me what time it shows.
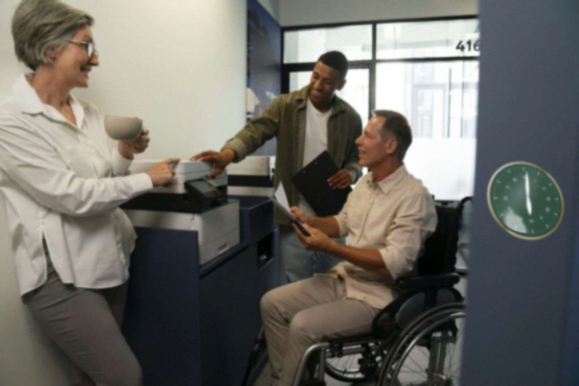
6:01
